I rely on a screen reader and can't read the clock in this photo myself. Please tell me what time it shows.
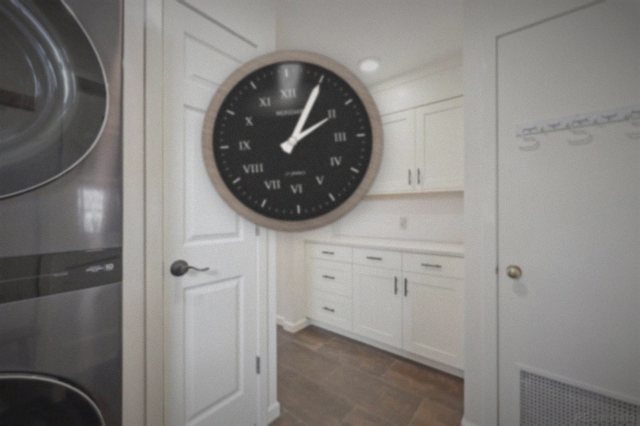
2:05
